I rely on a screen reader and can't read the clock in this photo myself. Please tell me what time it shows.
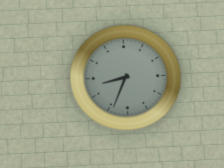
8:34
